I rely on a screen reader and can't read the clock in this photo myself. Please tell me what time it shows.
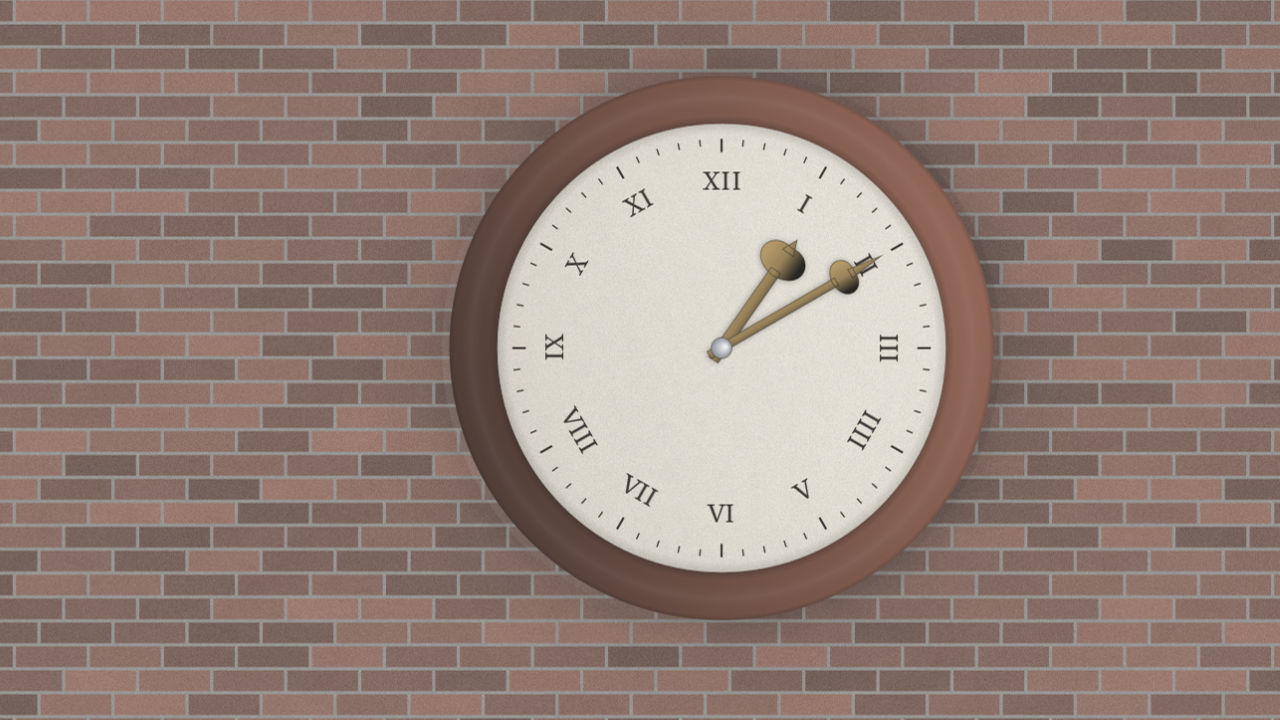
1:10
